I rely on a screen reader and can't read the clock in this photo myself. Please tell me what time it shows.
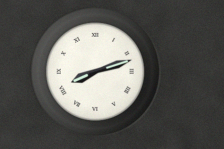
8:12
